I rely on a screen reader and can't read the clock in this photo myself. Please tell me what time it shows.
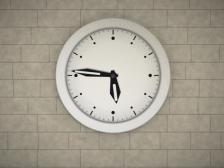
5:46
